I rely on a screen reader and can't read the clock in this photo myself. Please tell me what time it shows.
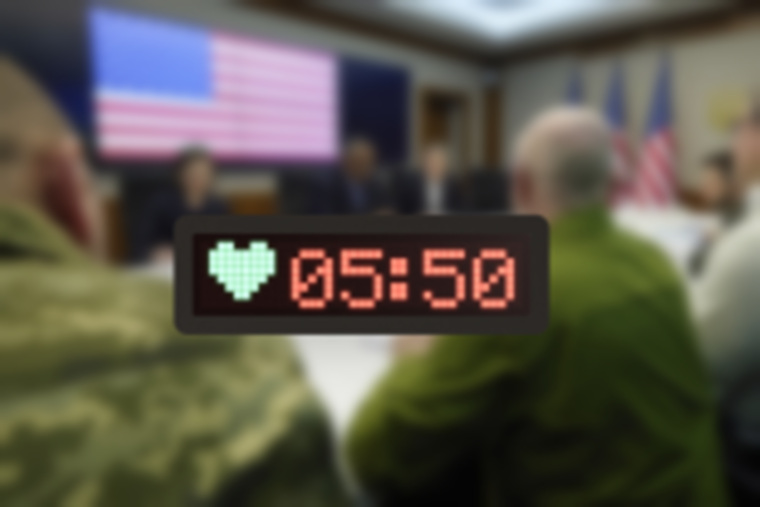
5:50
